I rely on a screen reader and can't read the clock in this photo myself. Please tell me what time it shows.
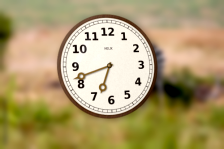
6:42
